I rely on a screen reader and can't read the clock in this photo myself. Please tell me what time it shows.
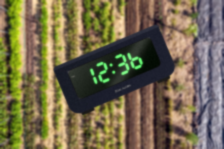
12:36
